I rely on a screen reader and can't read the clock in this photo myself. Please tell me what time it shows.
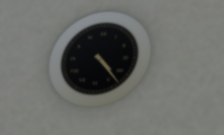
4:23
